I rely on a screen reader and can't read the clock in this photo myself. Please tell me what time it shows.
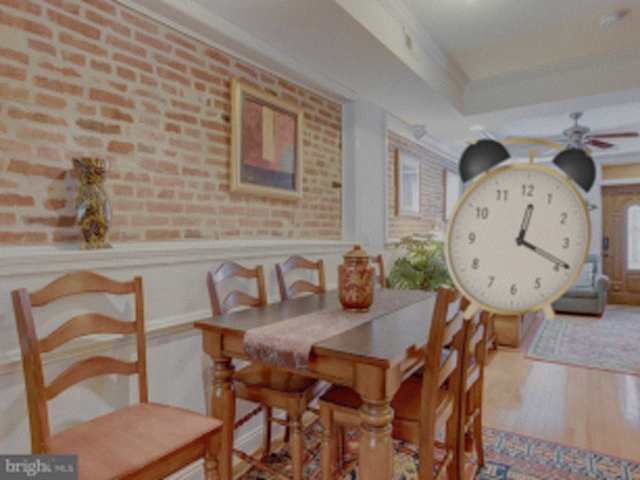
12:19
